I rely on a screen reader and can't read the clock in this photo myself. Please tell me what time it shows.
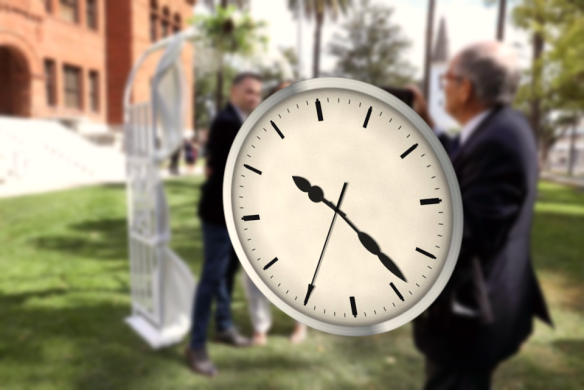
10:23:35
